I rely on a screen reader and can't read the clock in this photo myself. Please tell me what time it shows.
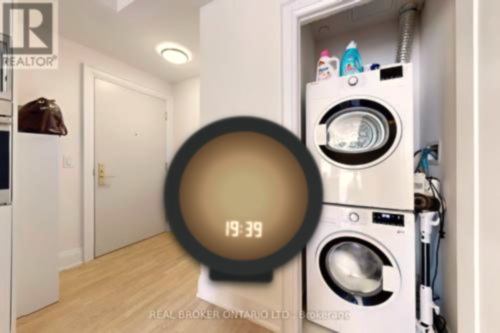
19:39
